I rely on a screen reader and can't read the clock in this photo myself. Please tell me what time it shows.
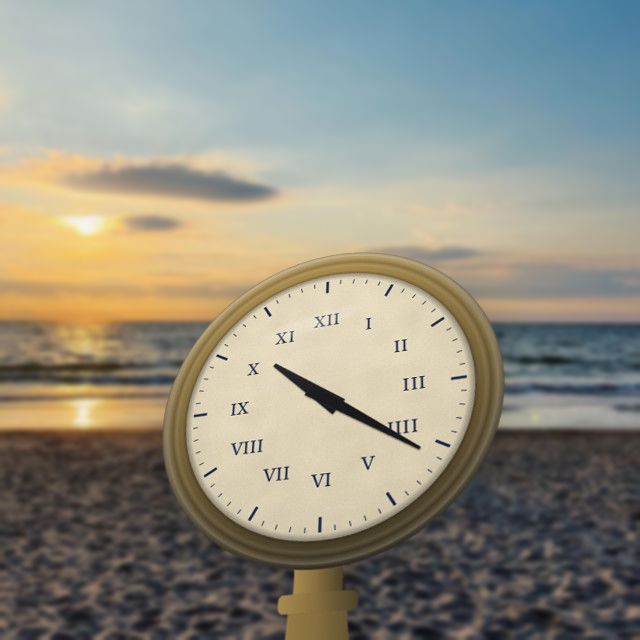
10:21
